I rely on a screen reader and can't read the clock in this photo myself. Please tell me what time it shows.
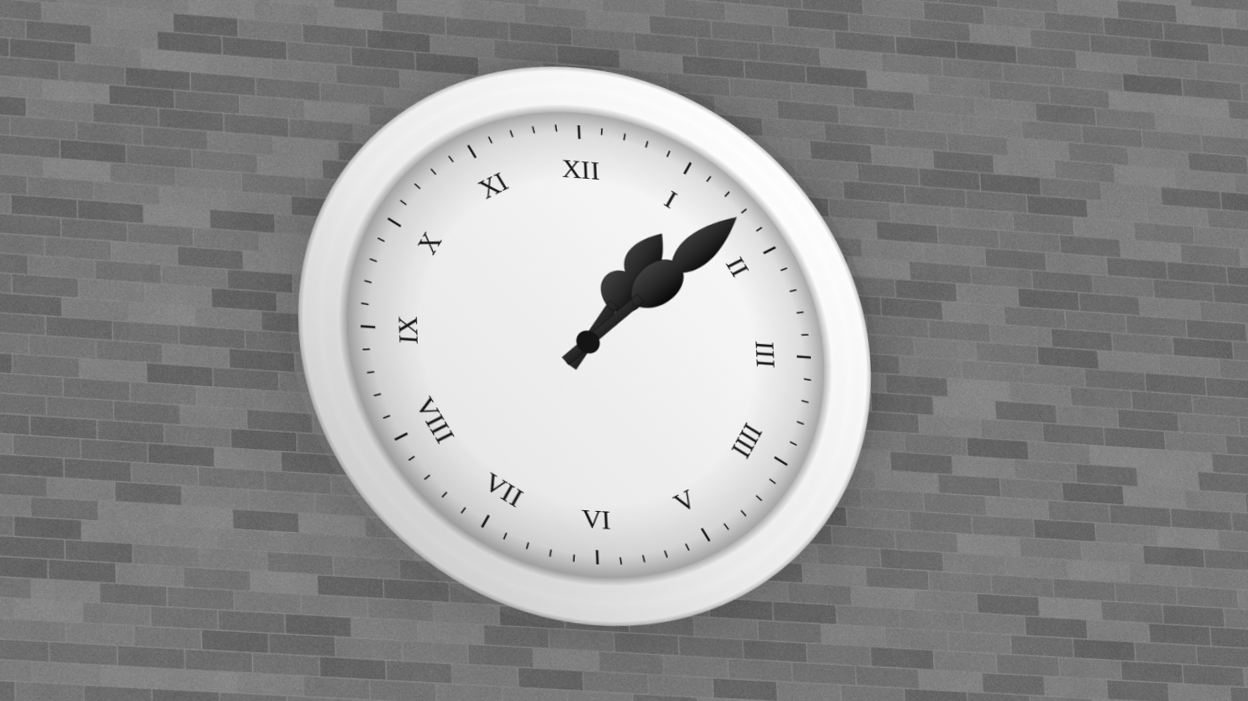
1:08
